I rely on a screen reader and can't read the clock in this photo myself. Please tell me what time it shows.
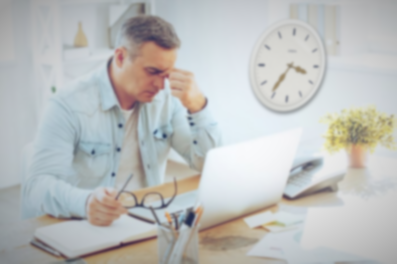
3:36
